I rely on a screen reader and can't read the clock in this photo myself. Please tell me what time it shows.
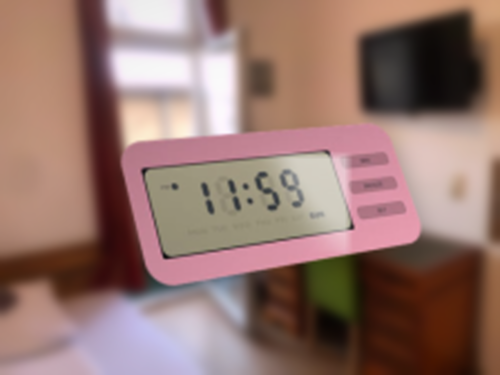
11:59
